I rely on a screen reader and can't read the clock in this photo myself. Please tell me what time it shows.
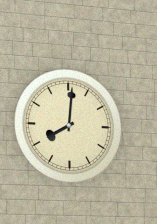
8:01
